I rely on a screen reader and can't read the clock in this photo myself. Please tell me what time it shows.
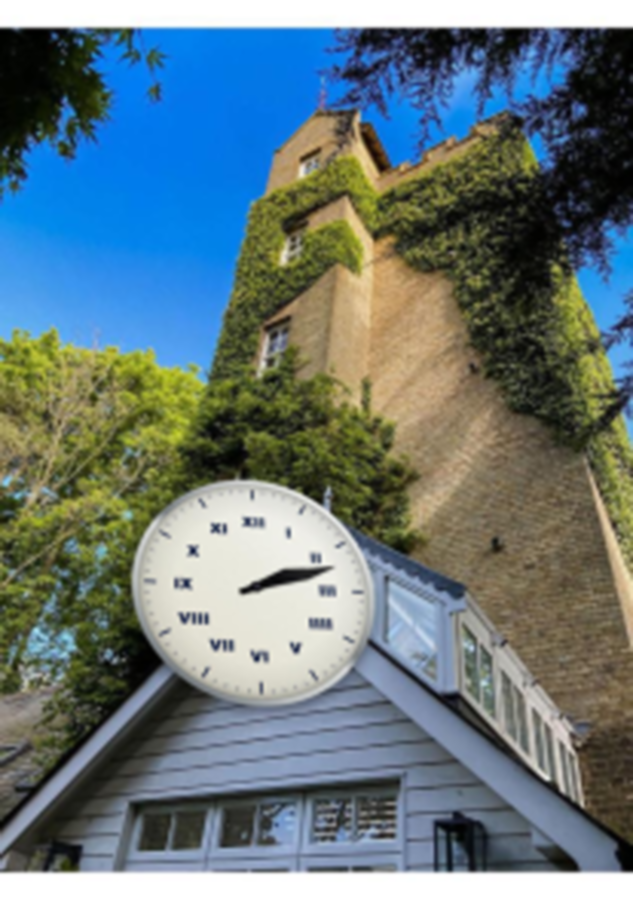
2:12
